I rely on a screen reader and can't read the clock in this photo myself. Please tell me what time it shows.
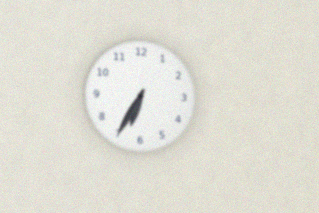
6:35
